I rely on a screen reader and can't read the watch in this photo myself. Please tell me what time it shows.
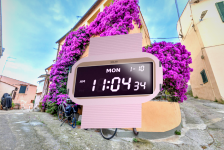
11:04:34
